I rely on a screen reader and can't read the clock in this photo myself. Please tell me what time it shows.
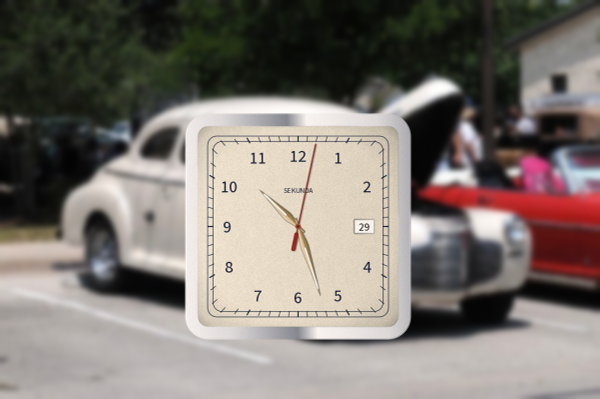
10:27:02
